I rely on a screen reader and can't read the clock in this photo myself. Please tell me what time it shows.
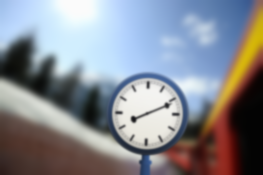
8:11
